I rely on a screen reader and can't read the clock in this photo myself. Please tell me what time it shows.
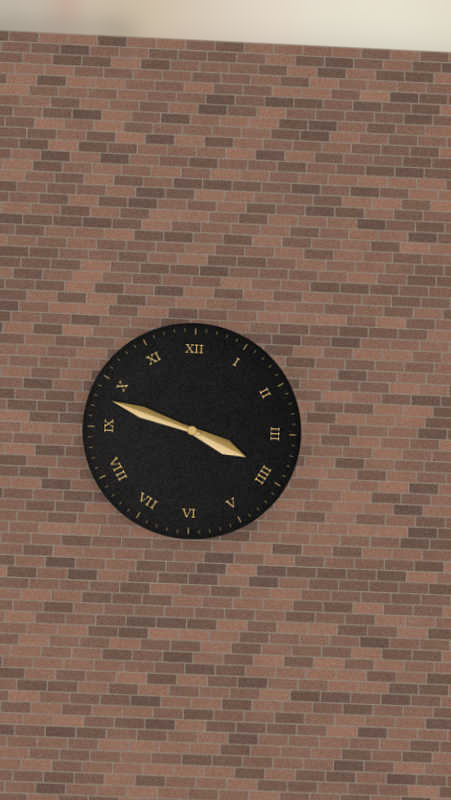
3:48
